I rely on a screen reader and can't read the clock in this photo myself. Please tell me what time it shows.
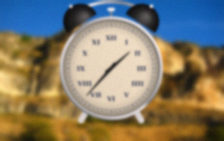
1:37
